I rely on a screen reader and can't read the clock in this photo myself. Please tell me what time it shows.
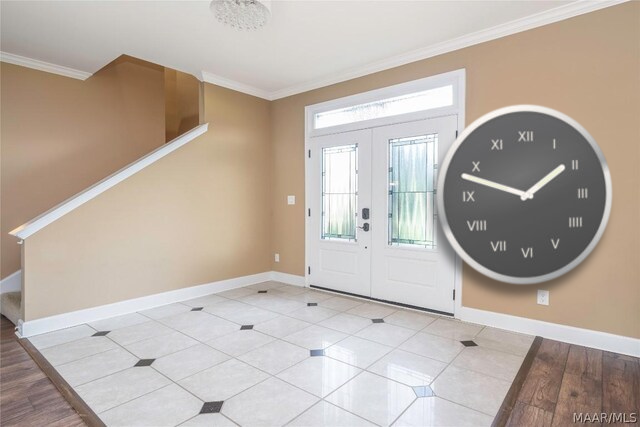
1:48
